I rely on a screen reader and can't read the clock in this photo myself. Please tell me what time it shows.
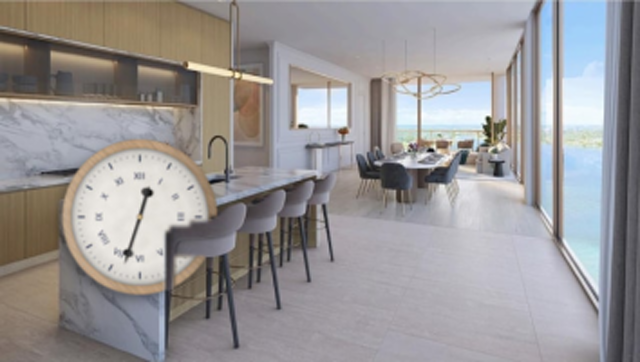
12:33
